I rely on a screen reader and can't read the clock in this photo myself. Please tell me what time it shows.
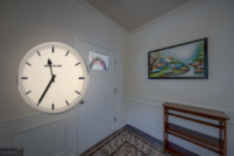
11:35
